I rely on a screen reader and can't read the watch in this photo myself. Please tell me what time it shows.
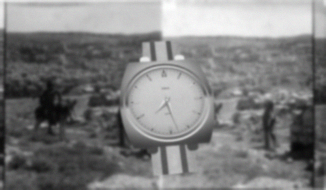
7:28
